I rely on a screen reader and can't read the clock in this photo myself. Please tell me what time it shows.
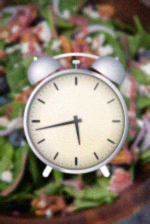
5:43
